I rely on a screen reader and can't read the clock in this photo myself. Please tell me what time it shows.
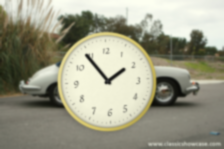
1:54
